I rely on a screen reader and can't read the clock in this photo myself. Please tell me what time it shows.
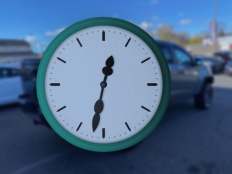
12:32
